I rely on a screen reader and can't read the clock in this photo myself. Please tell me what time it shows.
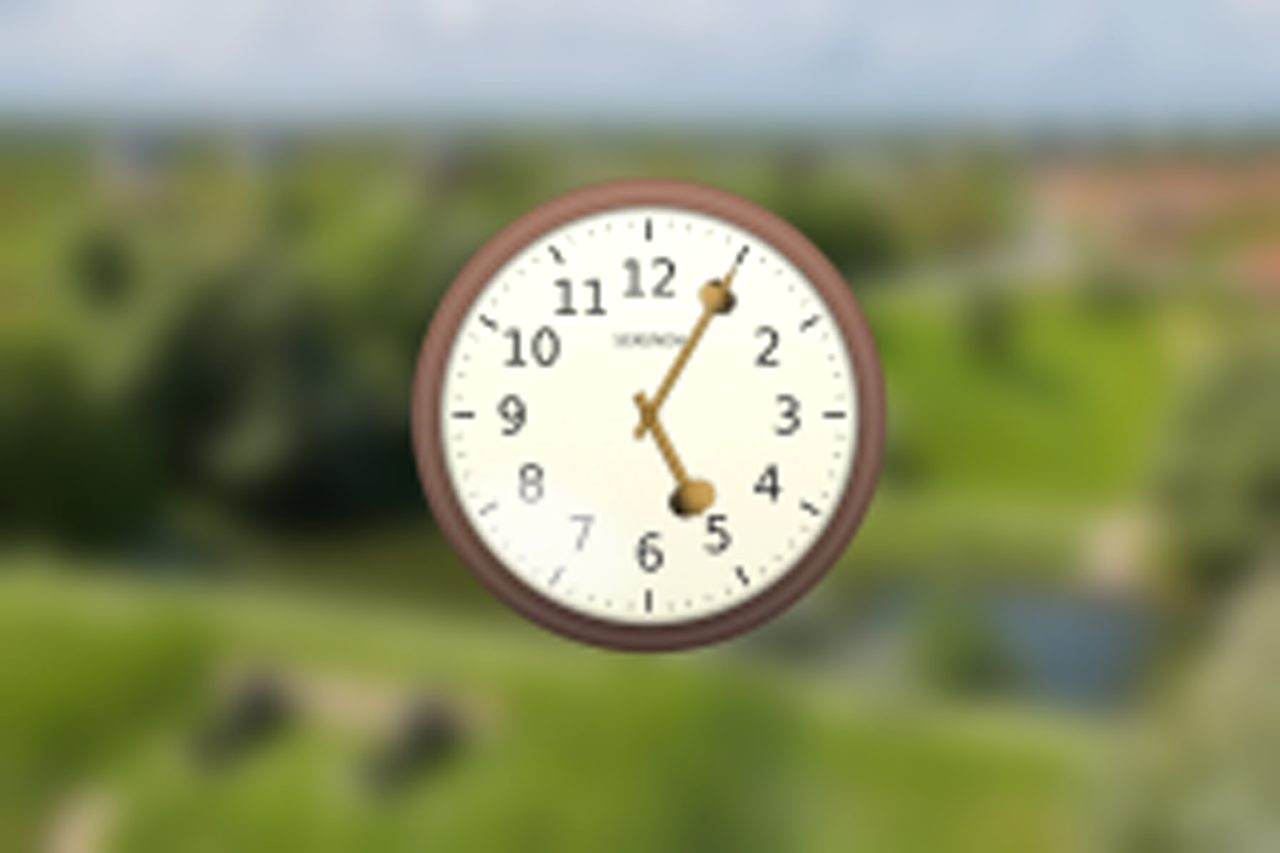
5:05
